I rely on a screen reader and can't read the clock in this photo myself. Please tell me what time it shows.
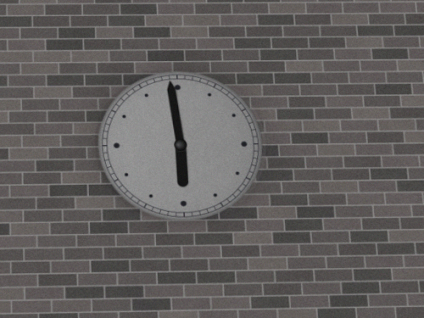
5:59
